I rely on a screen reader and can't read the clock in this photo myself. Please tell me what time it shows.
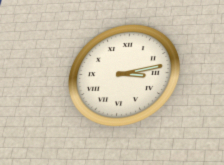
3:13
